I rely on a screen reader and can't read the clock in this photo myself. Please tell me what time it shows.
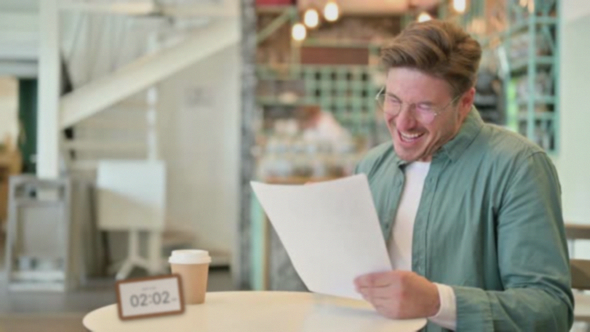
2:02
